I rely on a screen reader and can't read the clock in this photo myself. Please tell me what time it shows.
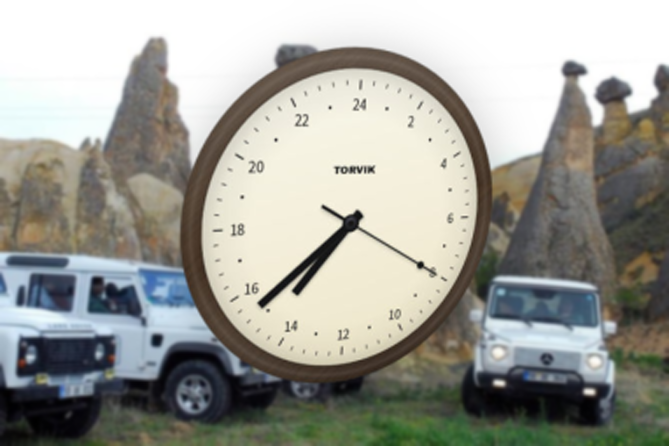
14:38:20
